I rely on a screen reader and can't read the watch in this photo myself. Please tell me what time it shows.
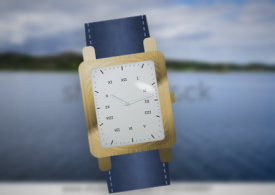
10:13
